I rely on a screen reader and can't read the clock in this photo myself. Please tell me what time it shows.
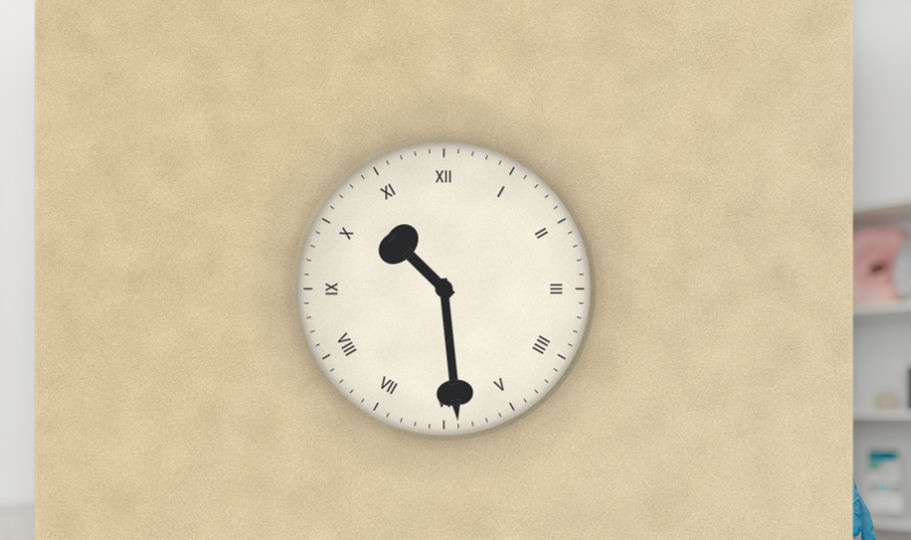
10:29
